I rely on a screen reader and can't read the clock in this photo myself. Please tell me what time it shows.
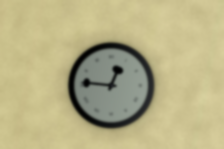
12:46
